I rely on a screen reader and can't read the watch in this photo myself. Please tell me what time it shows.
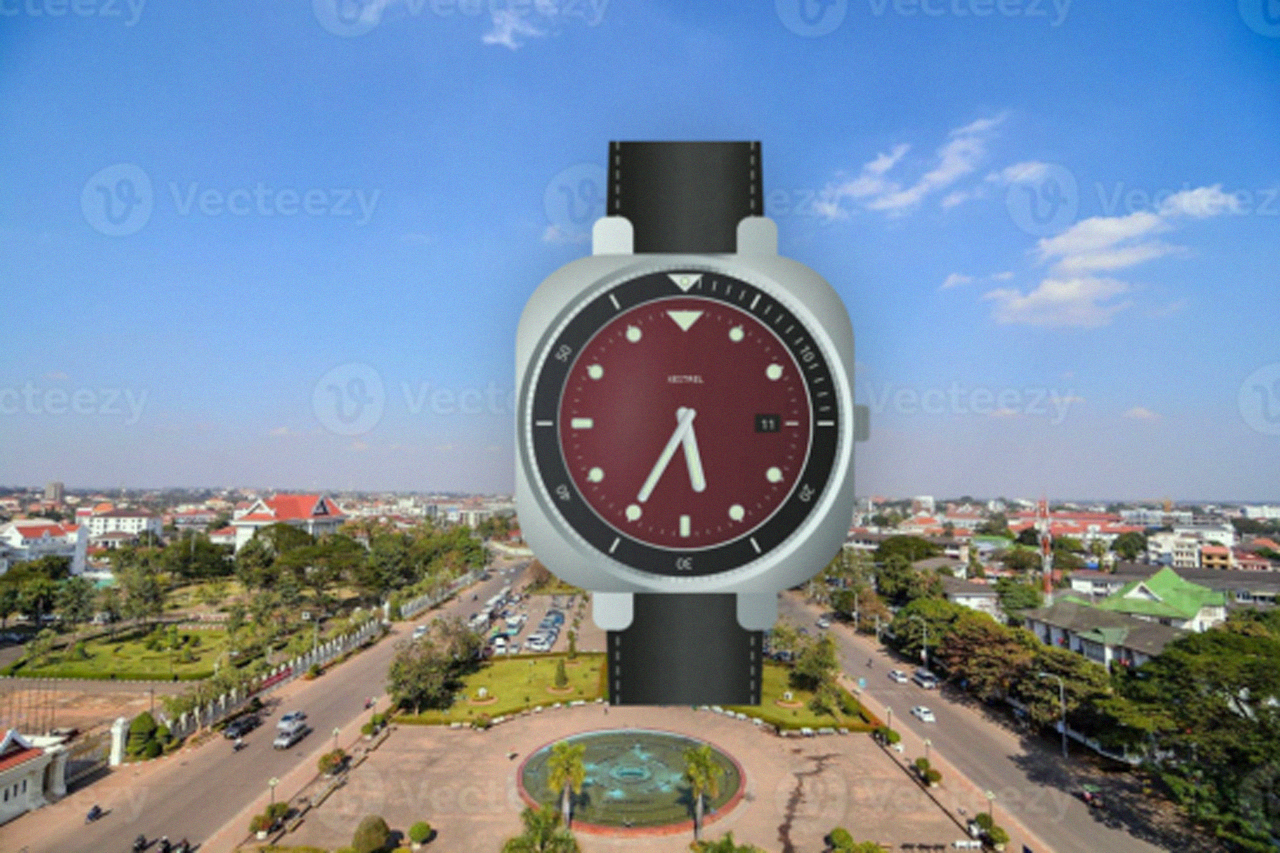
5:35
